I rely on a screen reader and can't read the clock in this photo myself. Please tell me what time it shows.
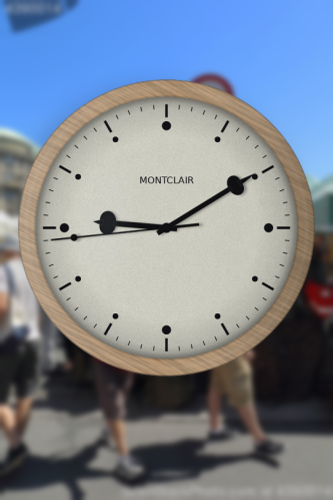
9:09:44
